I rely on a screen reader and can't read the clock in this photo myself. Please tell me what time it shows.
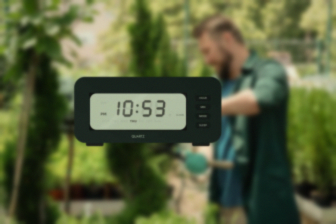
10:53
